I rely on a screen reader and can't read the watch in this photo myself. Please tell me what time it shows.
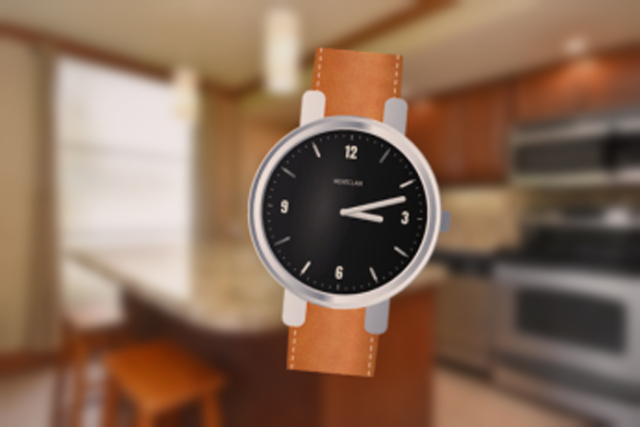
3:12
